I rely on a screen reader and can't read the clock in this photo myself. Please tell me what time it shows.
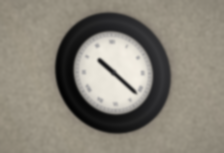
10:22
